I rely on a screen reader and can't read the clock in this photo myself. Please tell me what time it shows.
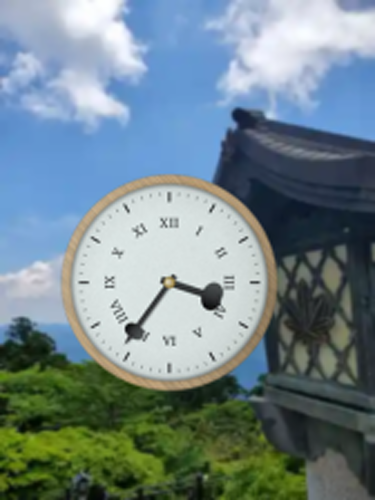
3:36
